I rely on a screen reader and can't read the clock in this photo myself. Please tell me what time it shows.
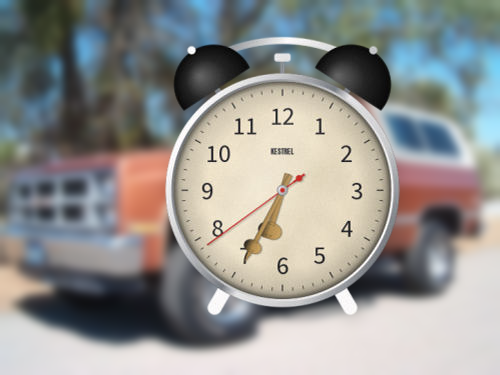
6:34:39
